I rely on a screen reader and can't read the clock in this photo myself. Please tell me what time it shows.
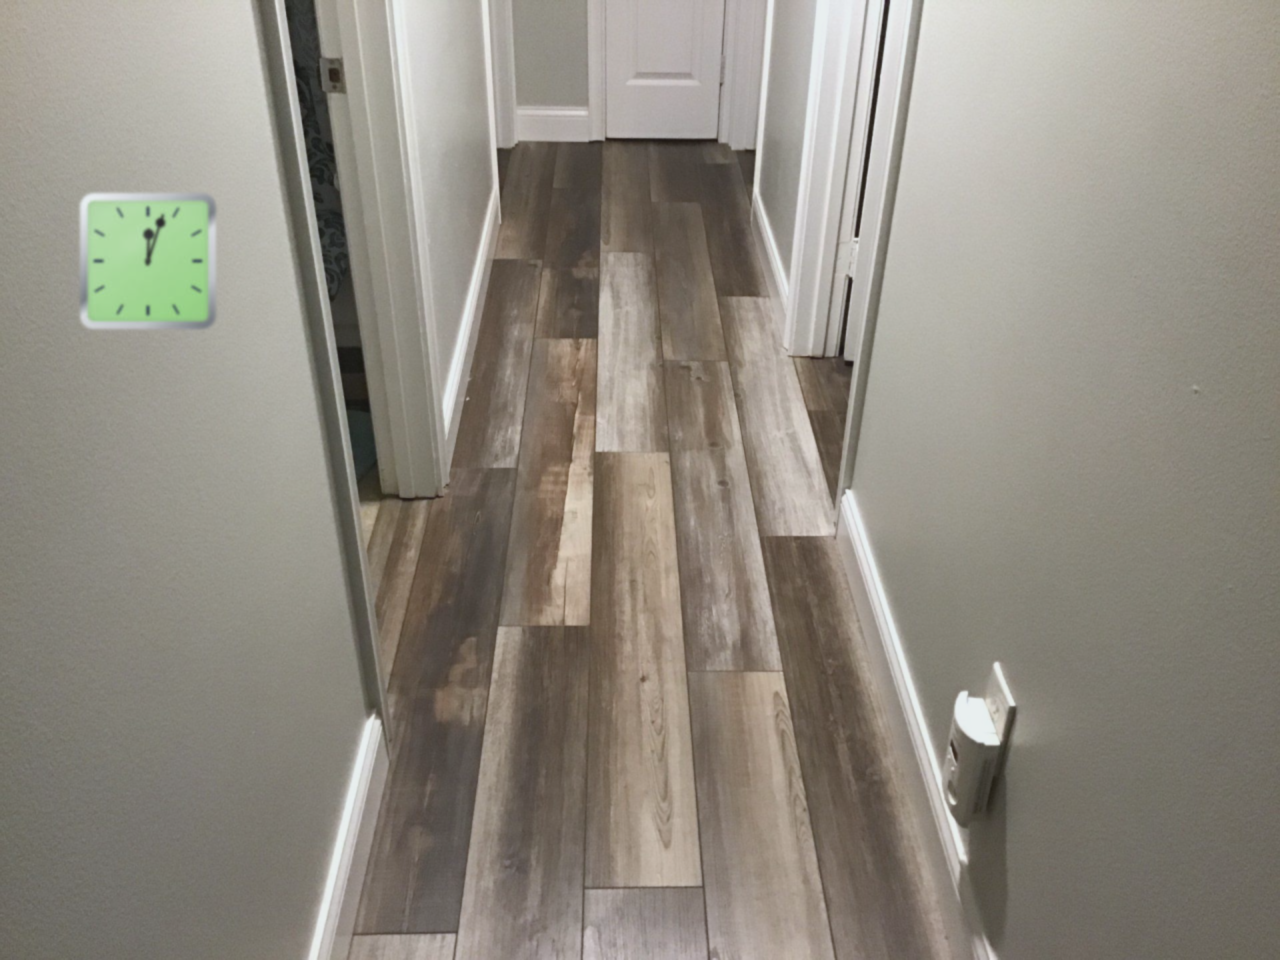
12:03
